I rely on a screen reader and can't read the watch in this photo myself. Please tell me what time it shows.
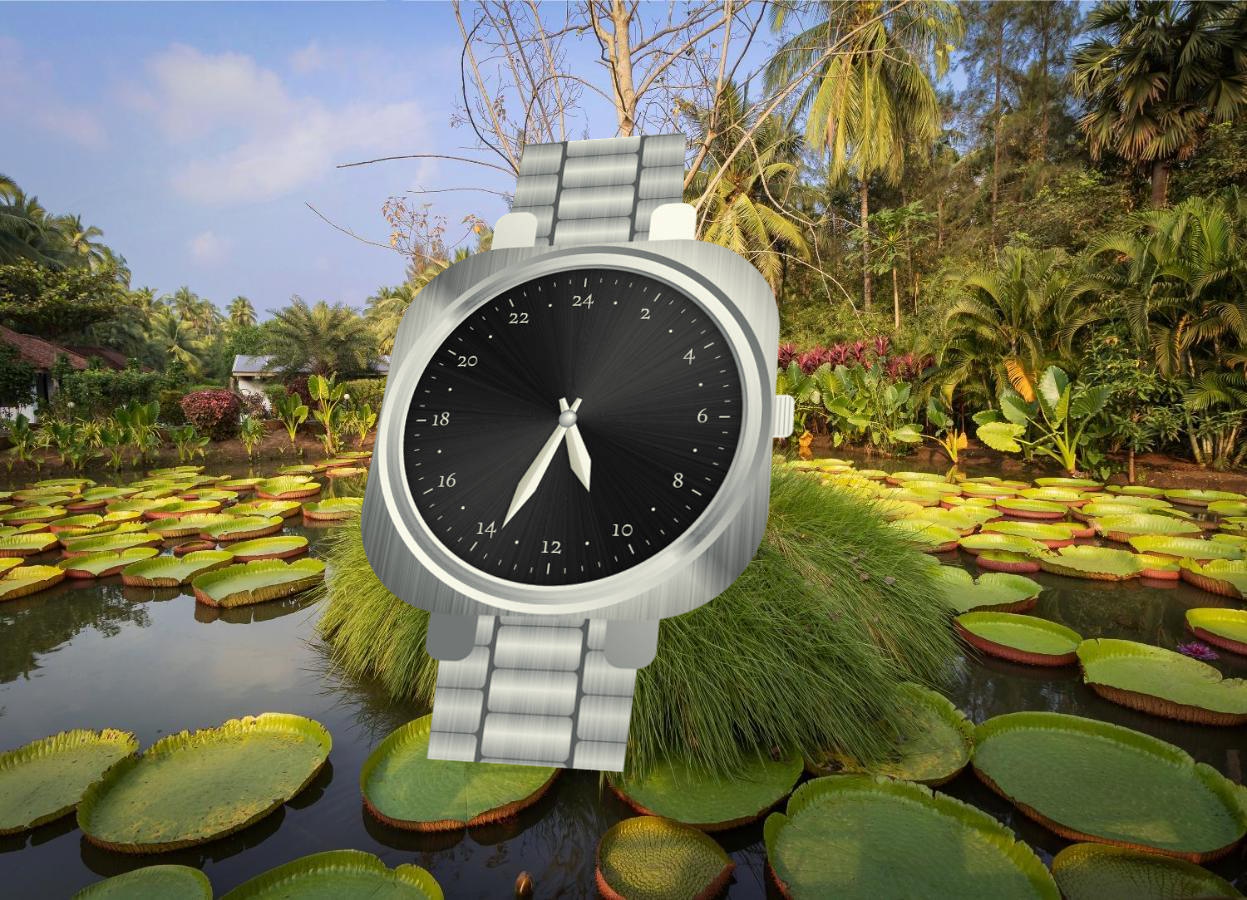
10:34
